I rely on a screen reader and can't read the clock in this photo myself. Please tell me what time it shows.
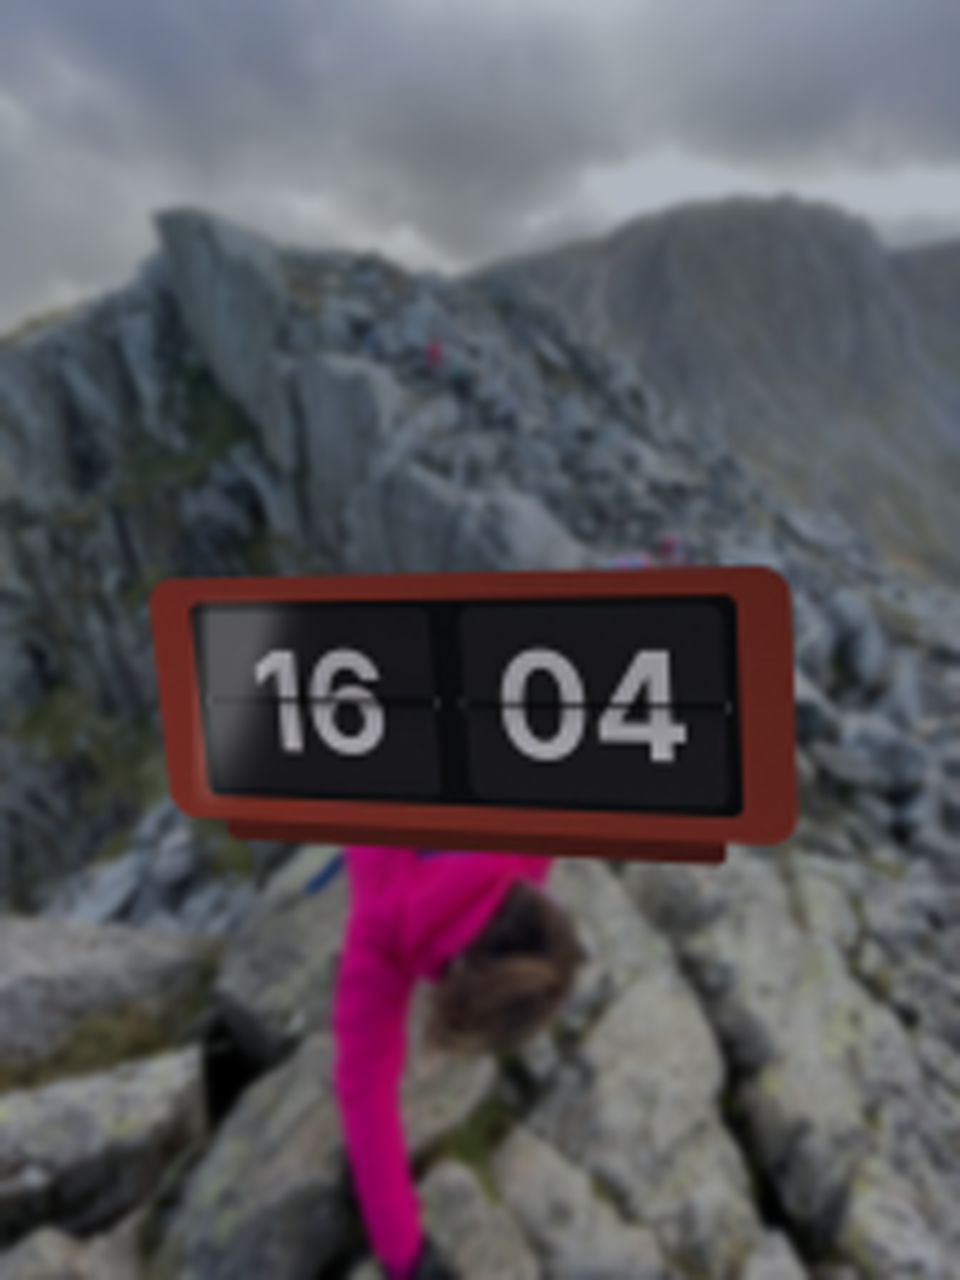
16:04
